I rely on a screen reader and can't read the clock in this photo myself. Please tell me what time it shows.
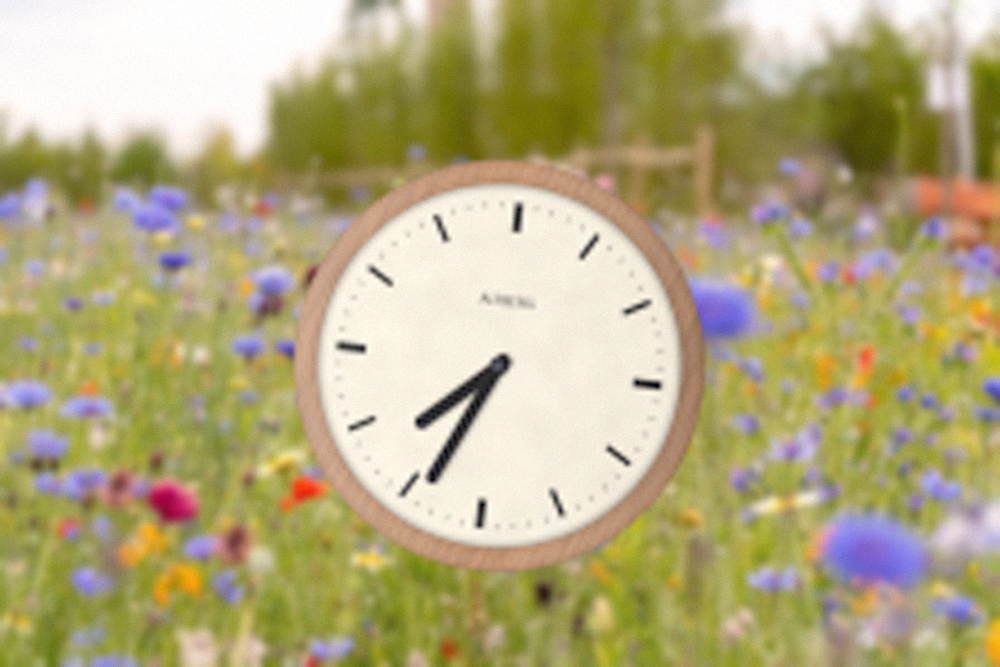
7:34
